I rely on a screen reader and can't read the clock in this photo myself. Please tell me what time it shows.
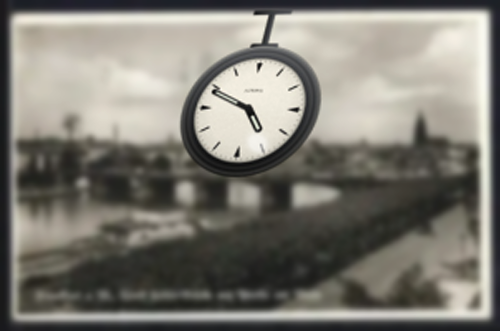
4:49
